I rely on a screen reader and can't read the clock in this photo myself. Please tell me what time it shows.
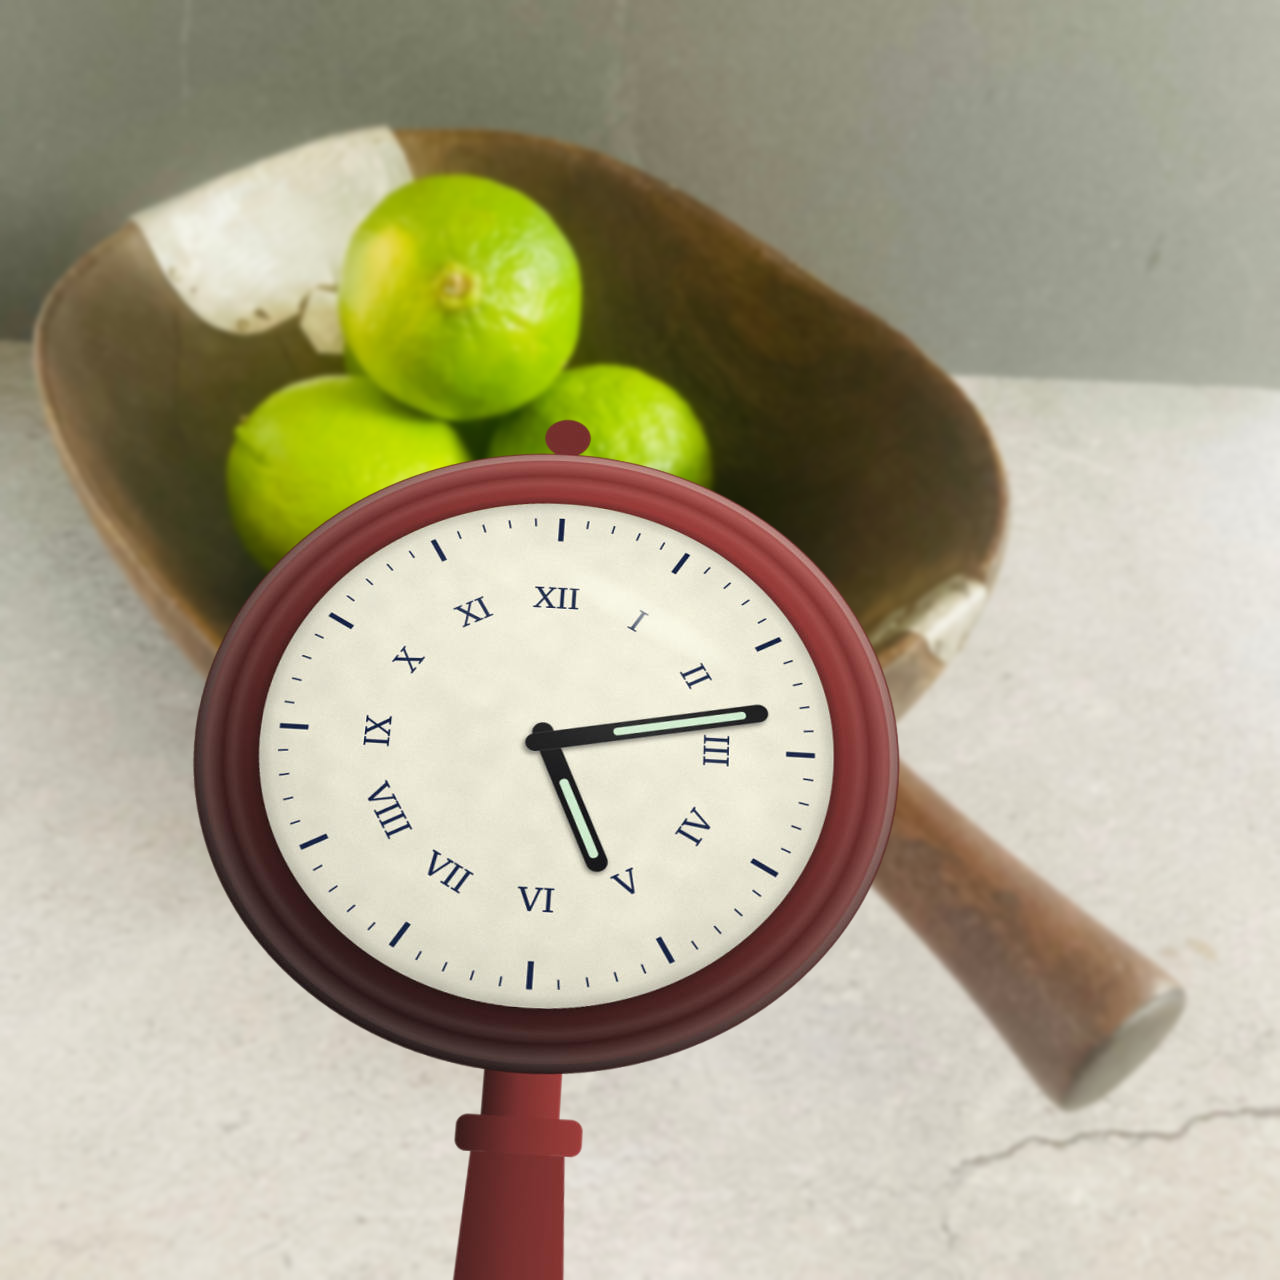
5:13
